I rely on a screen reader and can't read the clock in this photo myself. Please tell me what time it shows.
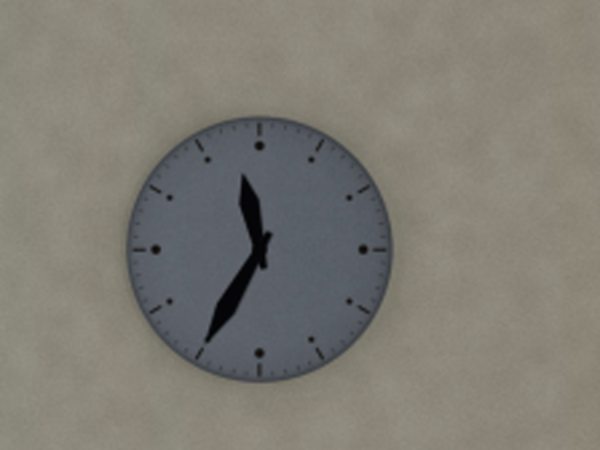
11:35
